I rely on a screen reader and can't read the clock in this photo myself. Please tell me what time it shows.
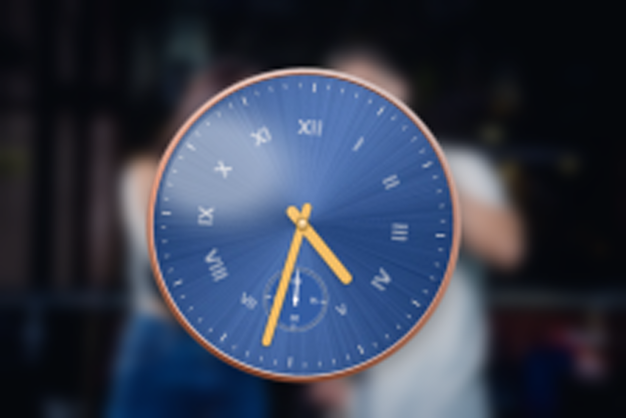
4:32
